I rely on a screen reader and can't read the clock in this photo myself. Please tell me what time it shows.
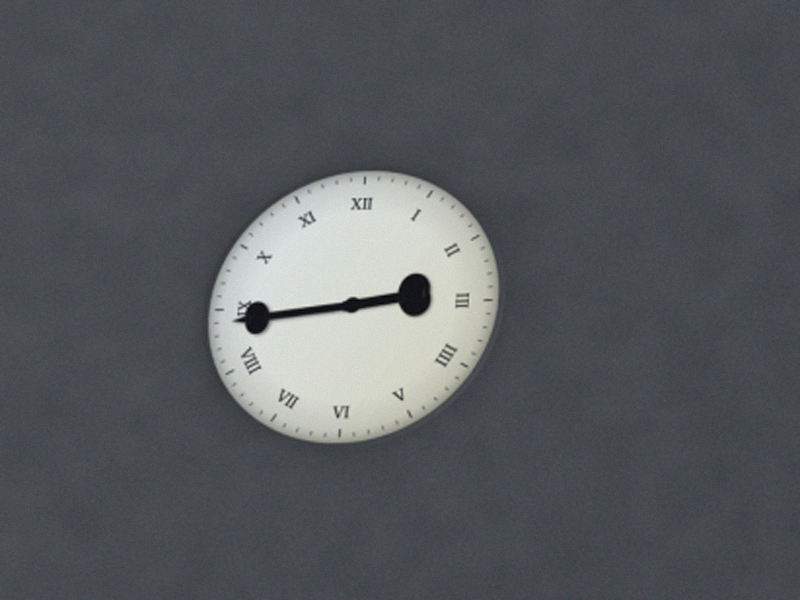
2:44
